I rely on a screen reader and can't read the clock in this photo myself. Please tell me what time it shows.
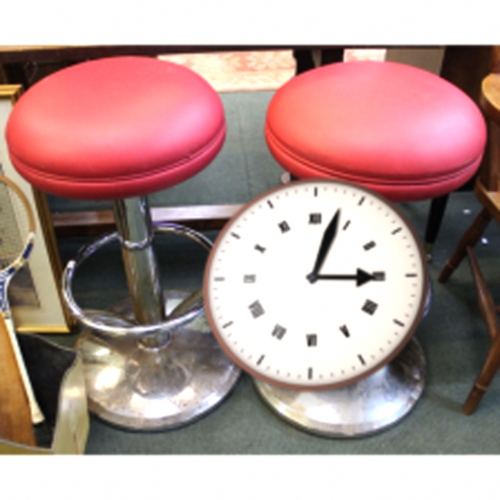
3:03
